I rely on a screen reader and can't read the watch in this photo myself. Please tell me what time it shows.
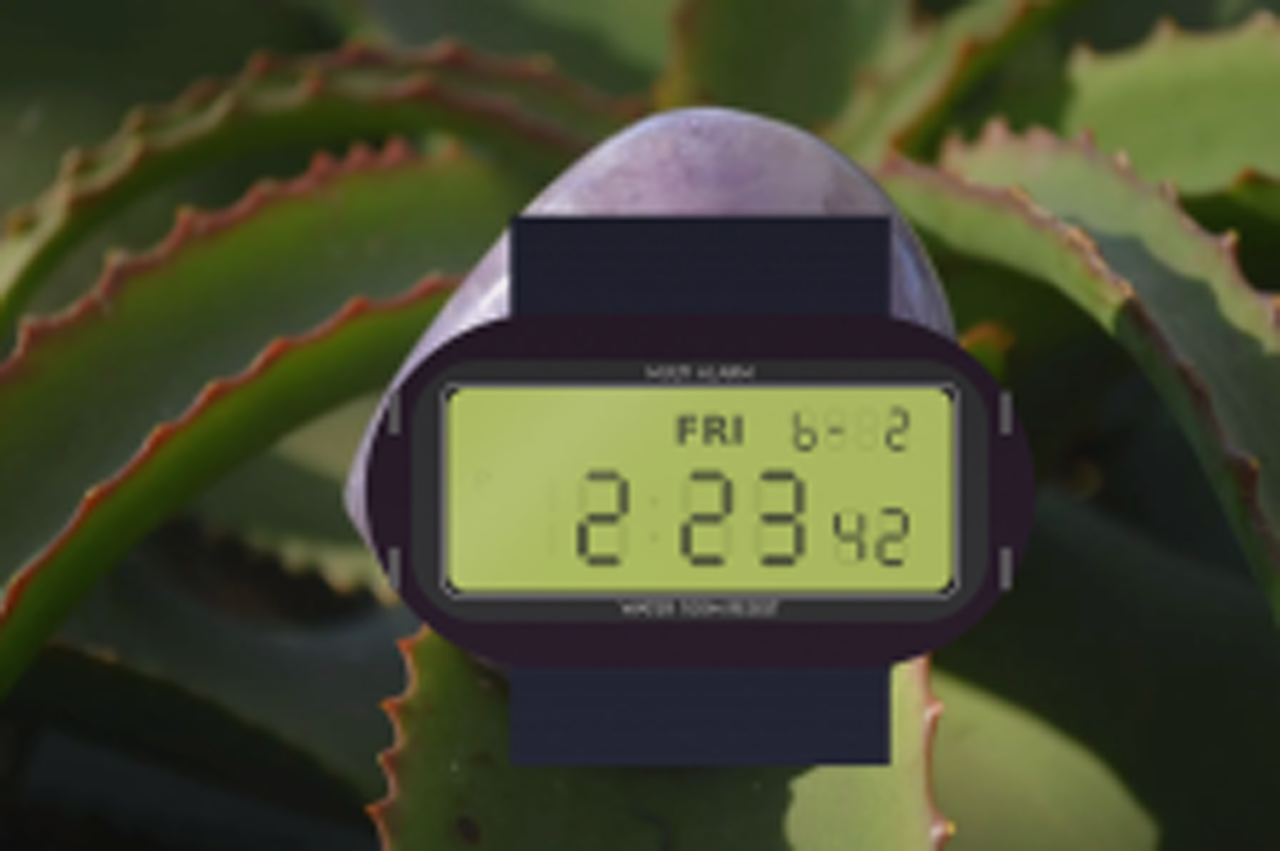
2:23:42
